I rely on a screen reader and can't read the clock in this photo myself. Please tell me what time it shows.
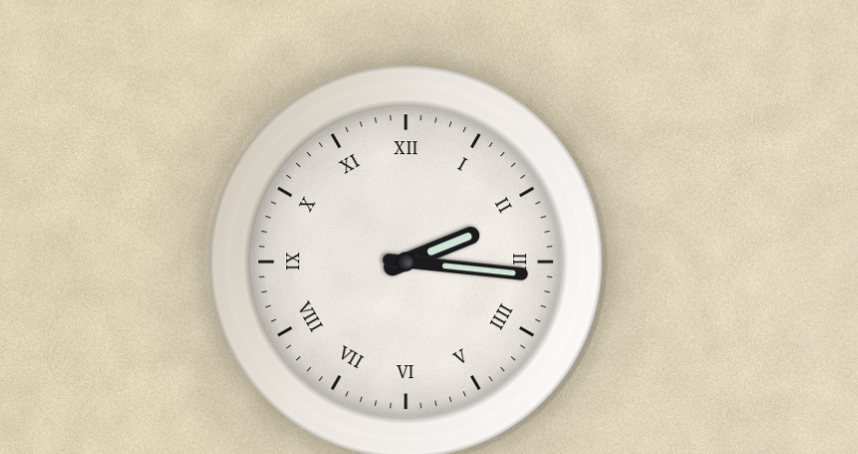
2:16
